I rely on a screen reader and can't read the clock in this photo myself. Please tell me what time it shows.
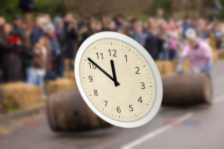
11:51
